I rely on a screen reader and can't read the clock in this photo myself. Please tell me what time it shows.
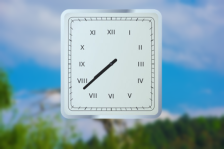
7:38
